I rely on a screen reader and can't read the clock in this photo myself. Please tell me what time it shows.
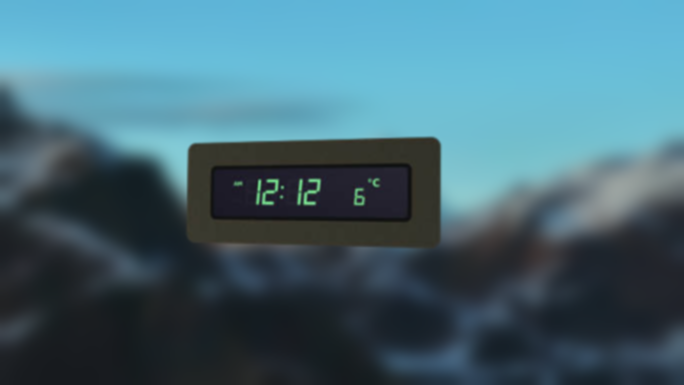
12:12
